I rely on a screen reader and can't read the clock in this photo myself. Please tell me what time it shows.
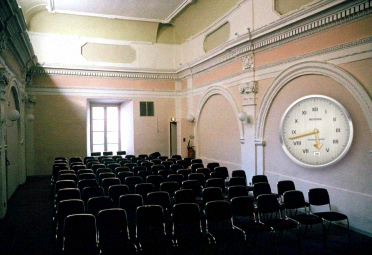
5:43
